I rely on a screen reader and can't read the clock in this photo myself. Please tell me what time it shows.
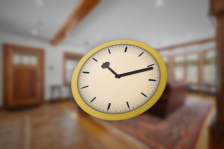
10:11
